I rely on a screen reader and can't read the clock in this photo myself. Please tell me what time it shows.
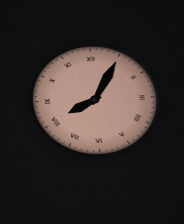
8:05
